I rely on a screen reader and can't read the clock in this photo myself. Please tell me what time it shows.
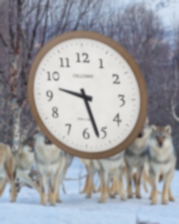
9:27
